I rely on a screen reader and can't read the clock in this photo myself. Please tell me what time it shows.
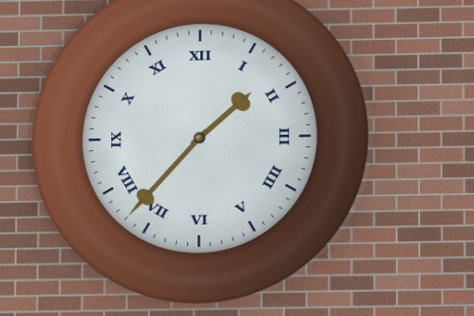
1:37
